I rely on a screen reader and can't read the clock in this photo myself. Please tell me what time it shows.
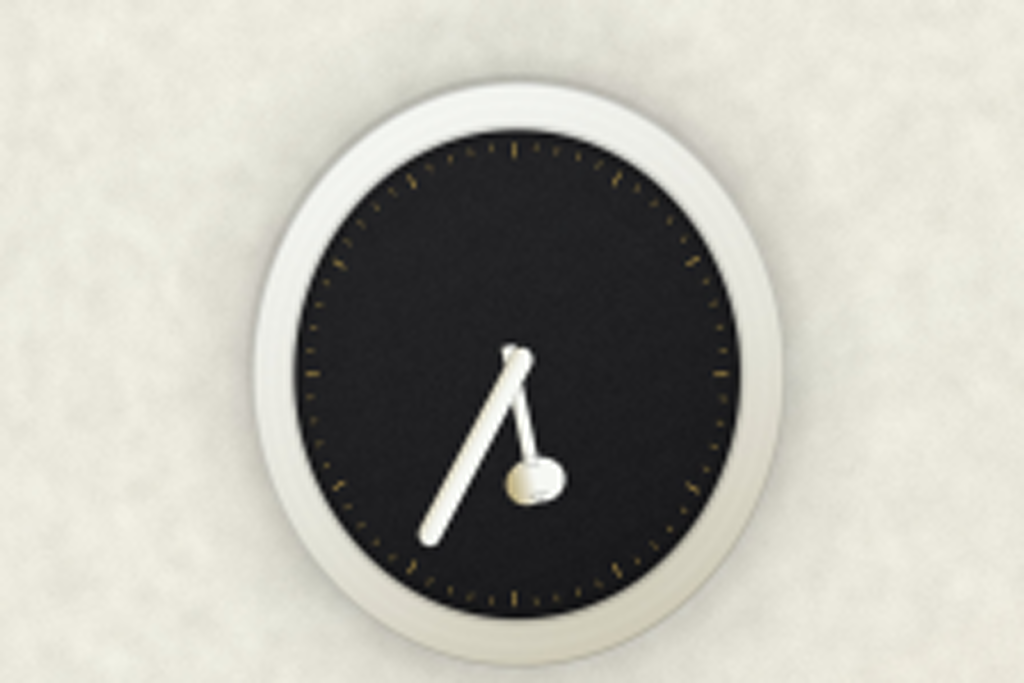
5:35
